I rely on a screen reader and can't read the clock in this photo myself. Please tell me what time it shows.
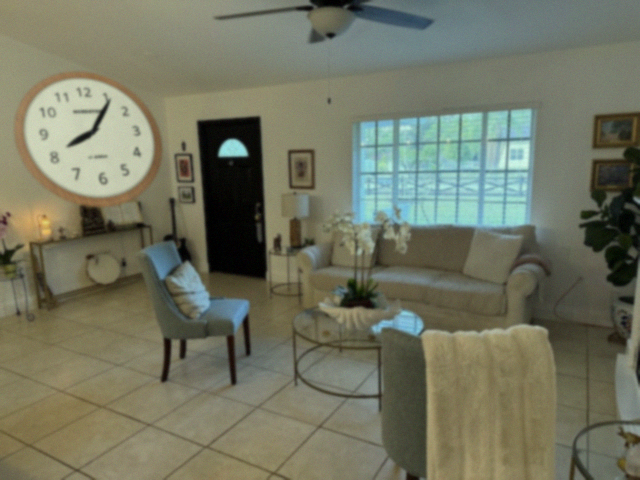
8:06
